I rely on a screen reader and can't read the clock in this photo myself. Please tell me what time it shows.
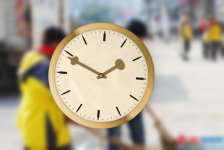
1:49
